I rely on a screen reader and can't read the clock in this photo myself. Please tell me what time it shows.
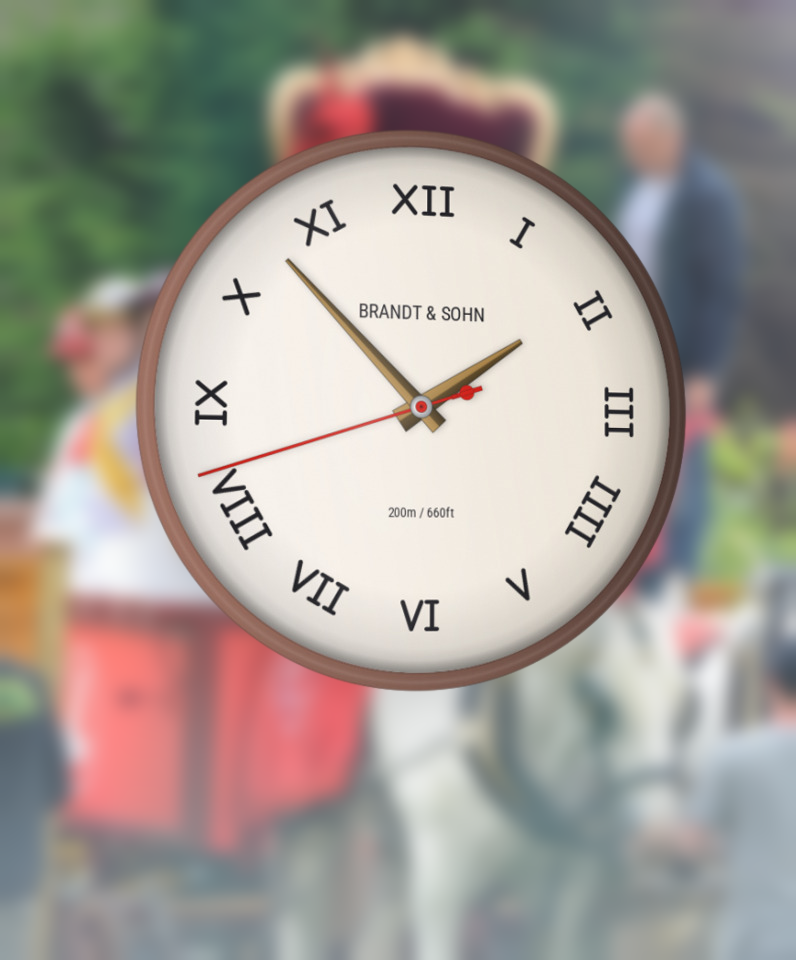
1:52:42
